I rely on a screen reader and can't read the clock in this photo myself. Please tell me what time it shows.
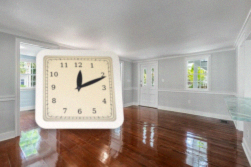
12:11
